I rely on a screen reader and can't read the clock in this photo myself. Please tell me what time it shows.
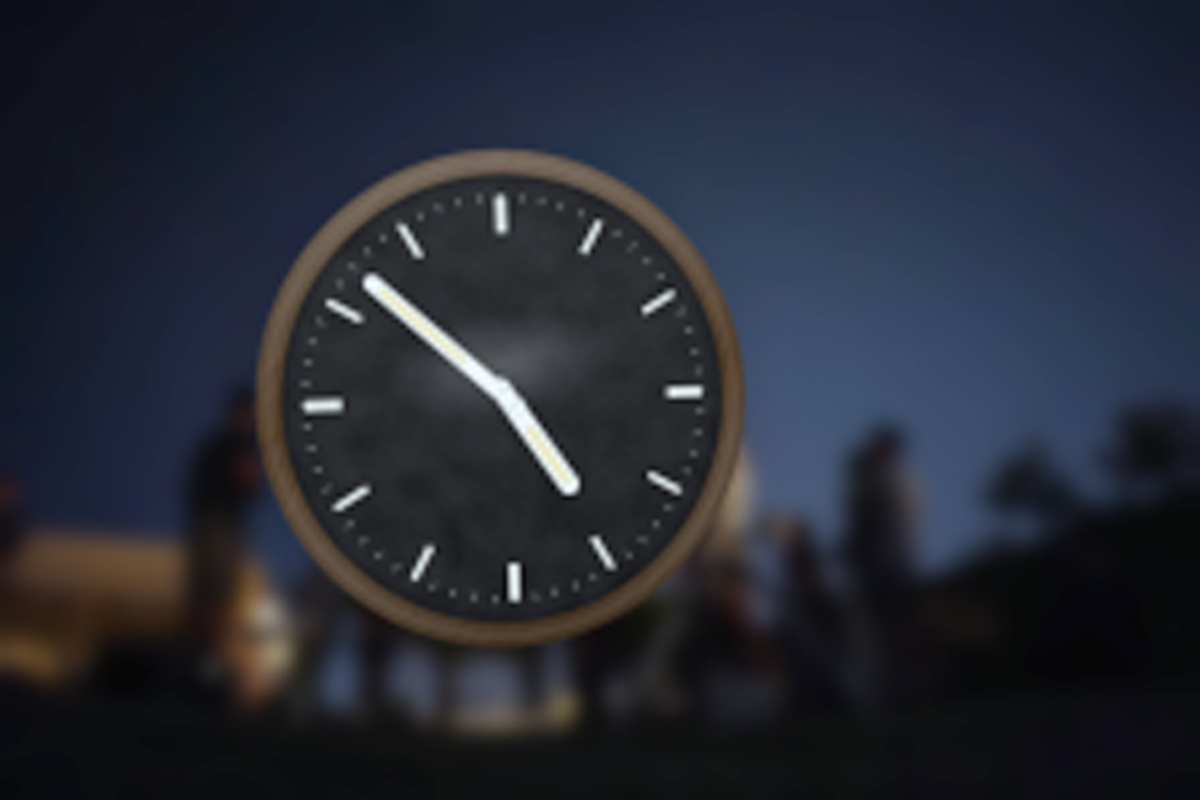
4:52
